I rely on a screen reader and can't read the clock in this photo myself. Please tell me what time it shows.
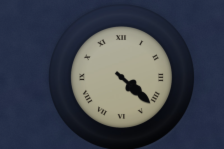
4:22
